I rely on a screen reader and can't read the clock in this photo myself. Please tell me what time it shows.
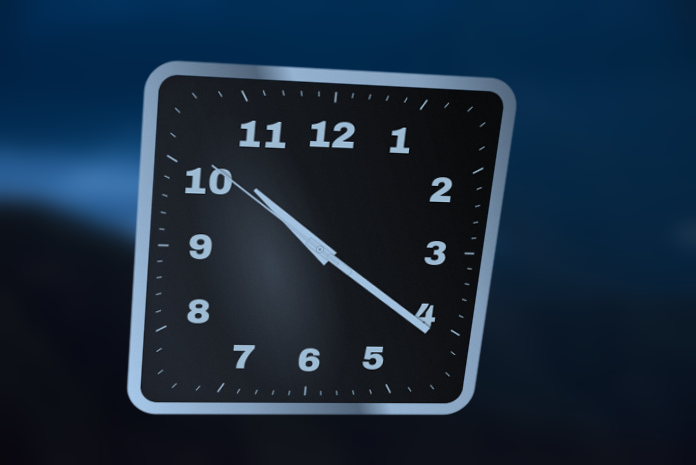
10:20:51
